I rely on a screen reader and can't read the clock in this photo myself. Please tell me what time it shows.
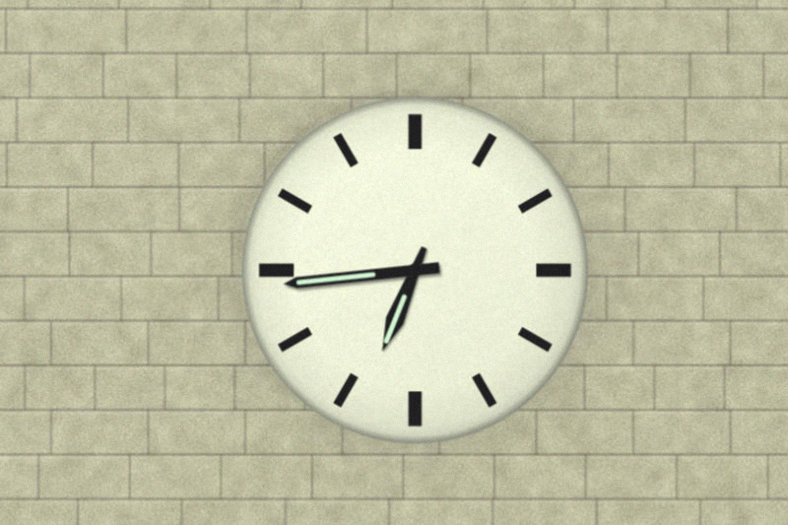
6:44
